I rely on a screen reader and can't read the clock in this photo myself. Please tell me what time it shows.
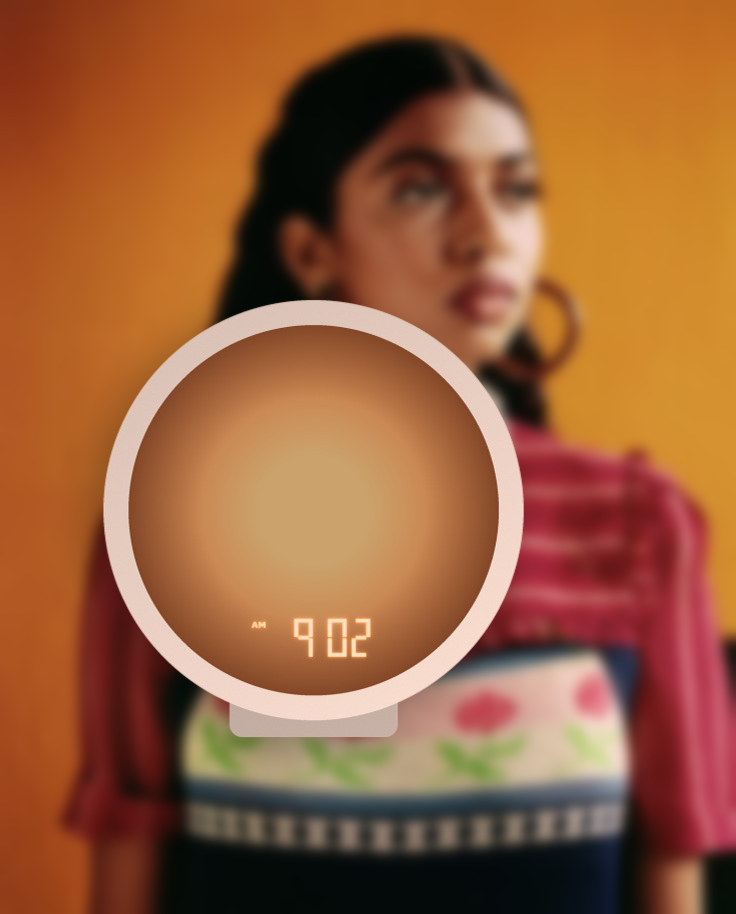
9:02
